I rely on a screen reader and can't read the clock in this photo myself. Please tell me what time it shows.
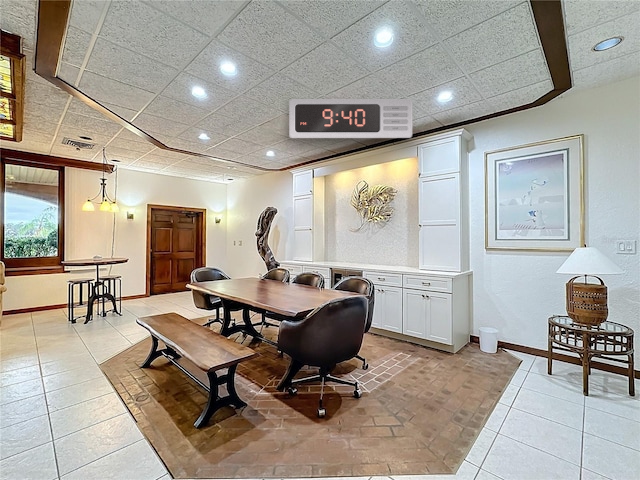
9:40
